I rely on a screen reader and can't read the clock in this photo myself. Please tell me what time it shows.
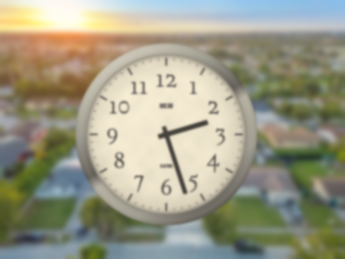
2:27
